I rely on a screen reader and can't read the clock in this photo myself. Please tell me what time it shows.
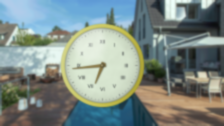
6:44
